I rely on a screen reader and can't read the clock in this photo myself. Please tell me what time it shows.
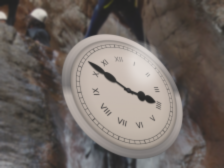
3:52
